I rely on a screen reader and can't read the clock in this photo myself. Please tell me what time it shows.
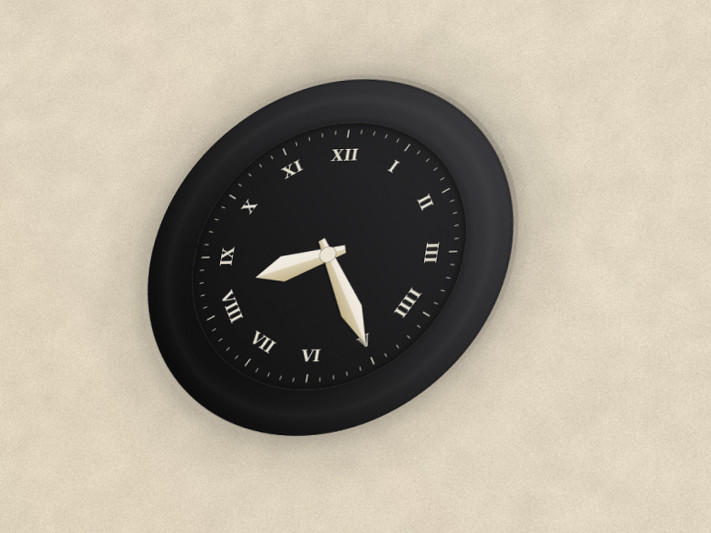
8:25
